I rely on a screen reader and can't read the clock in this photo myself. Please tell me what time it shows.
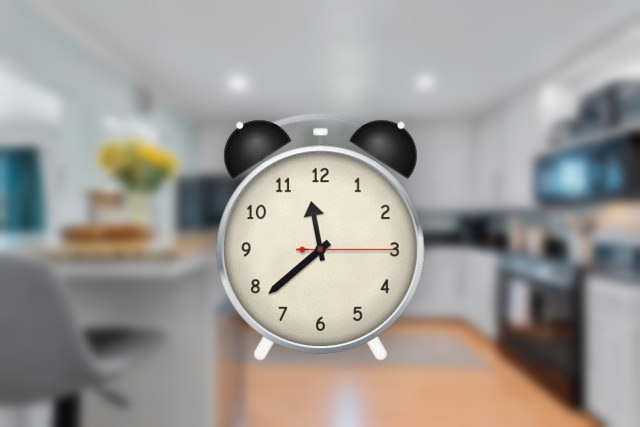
11:38:15
